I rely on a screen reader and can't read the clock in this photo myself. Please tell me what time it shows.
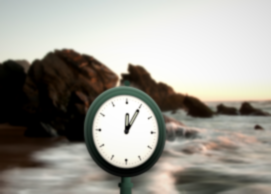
12:05
